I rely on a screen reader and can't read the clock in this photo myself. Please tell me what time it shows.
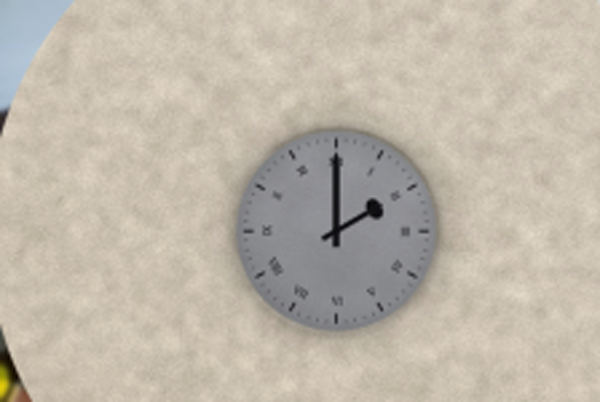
2:00
